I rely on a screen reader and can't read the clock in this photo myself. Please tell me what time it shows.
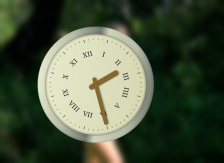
2:30
